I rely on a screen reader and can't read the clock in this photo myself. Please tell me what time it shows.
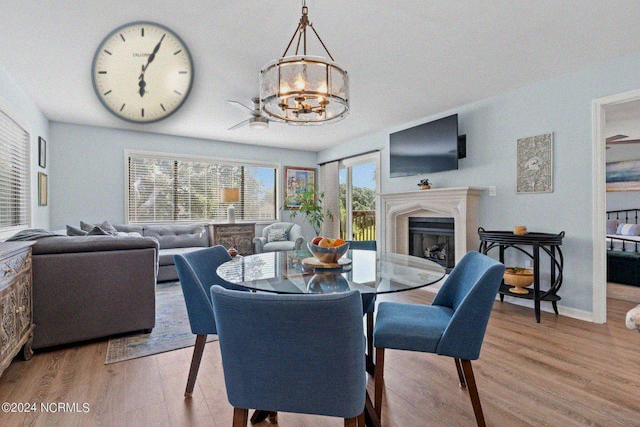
6:05
